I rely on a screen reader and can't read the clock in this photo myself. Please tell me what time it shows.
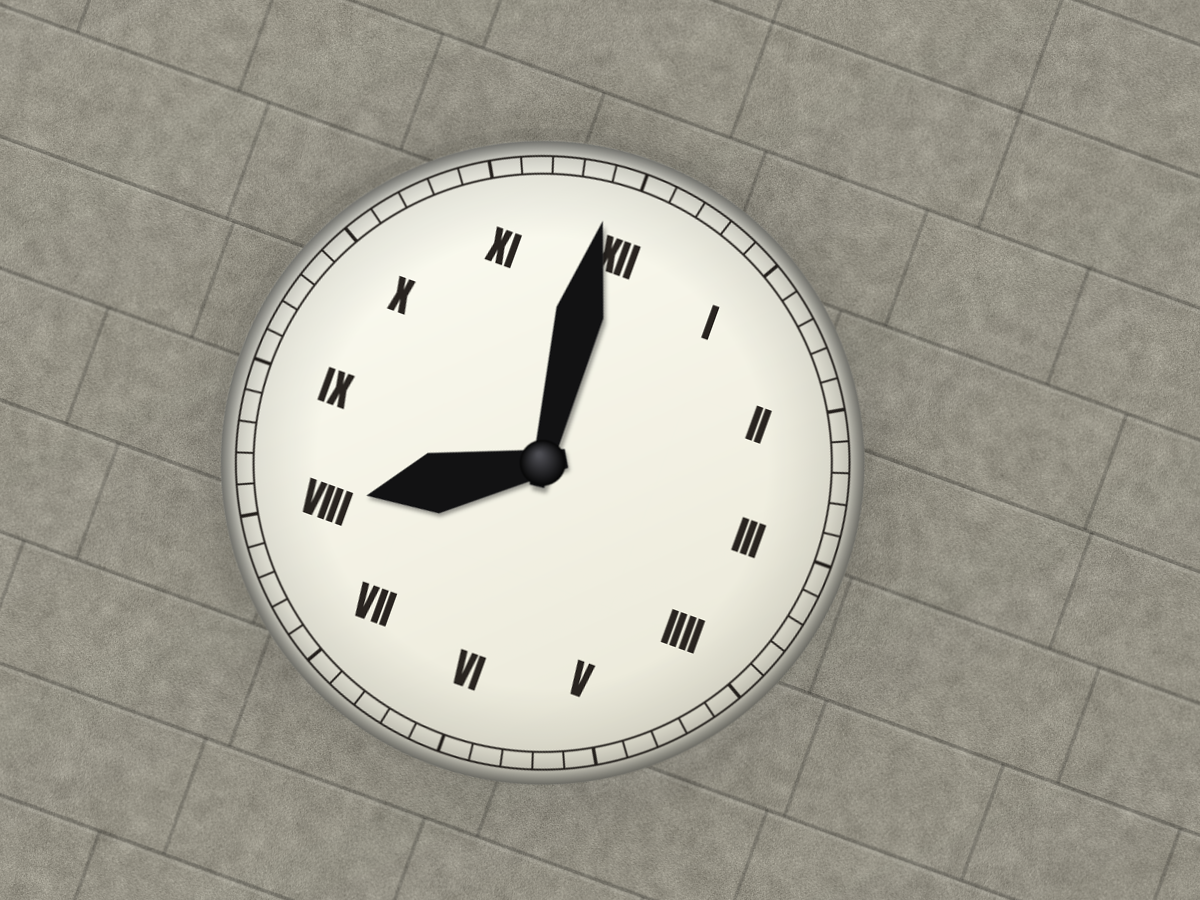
7:59
